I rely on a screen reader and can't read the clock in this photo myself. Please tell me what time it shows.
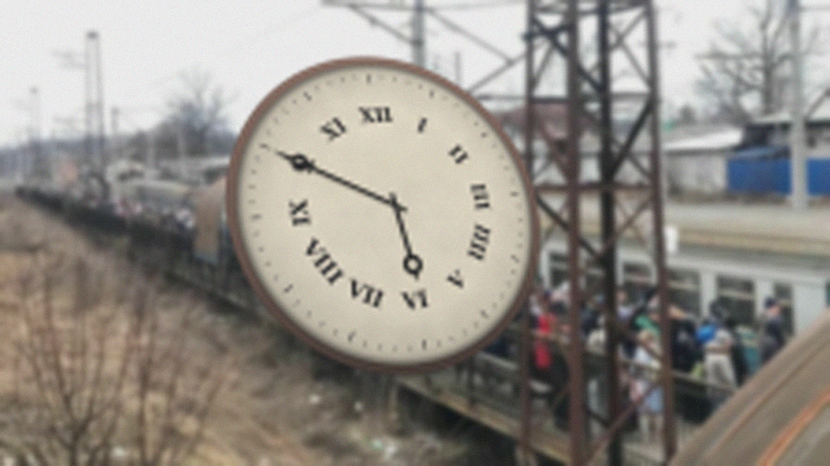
5:50
